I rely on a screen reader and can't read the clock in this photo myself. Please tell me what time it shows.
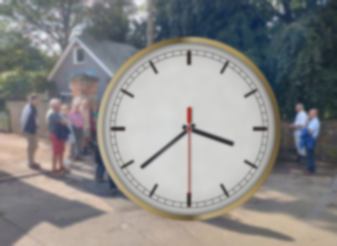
3:38:30
